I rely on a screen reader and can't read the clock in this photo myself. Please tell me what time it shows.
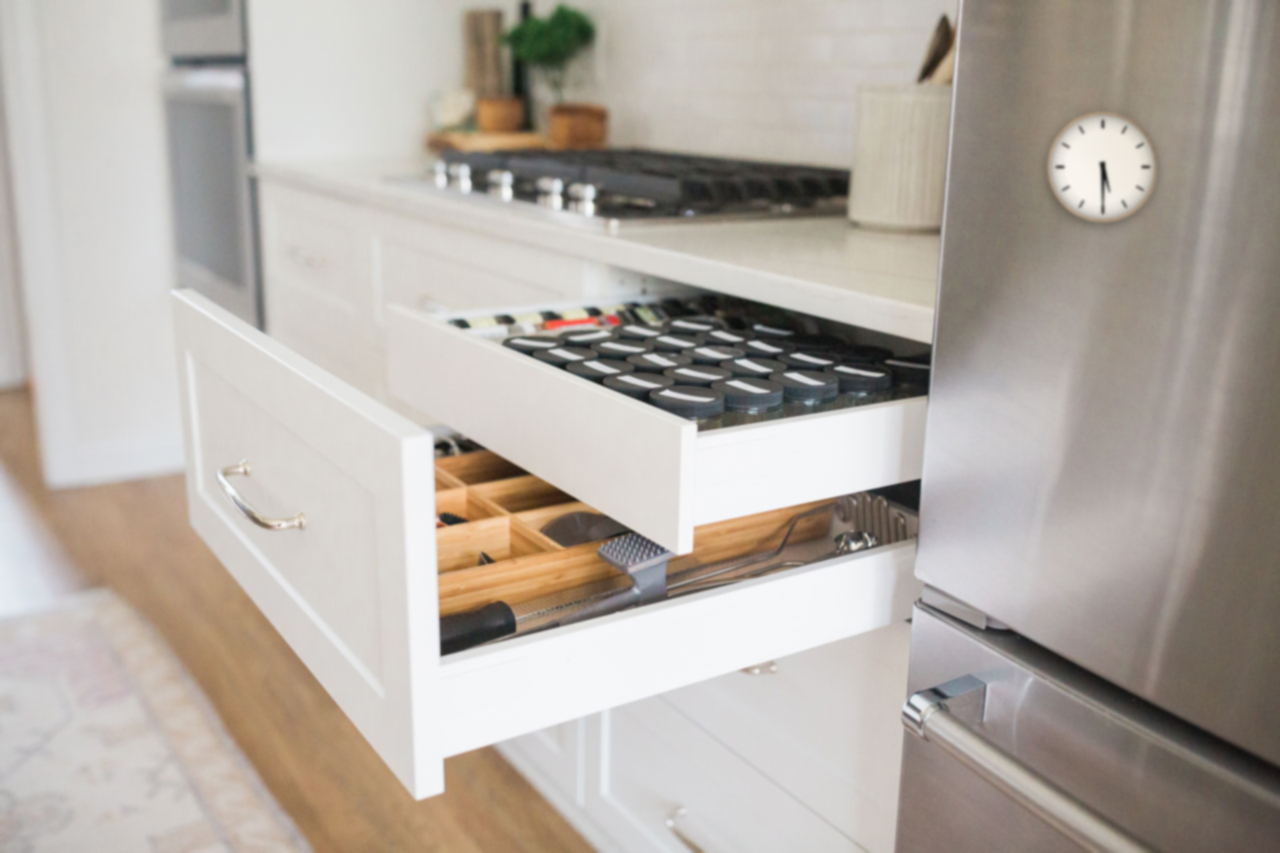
5:30
